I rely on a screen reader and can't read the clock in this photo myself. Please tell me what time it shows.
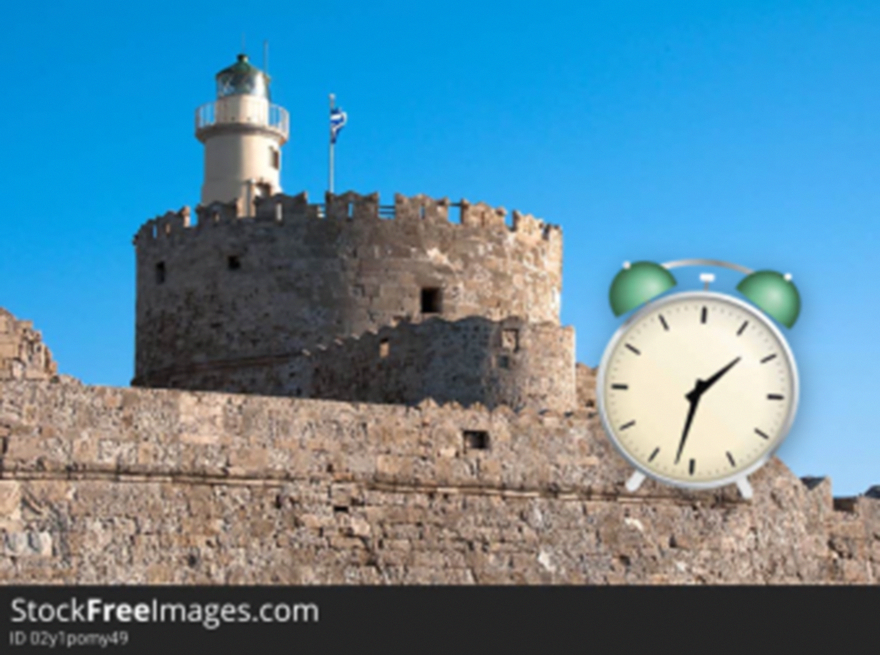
1:32
